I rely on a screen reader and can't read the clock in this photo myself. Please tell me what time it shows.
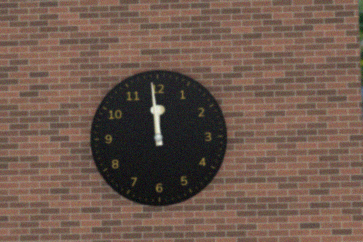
11:59
